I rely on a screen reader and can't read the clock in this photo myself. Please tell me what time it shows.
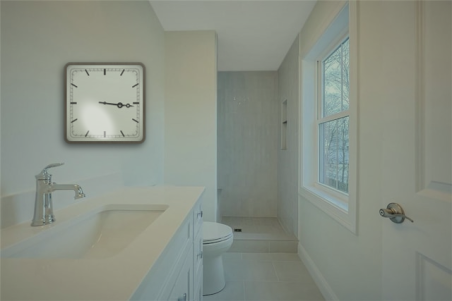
3:16
